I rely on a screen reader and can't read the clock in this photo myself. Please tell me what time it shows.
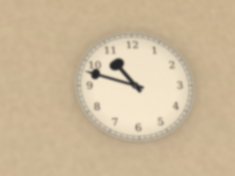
10:48
